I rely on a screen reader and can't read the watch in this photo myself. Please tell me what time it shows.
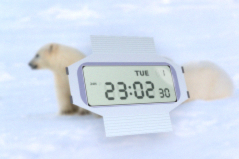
23:02:30
